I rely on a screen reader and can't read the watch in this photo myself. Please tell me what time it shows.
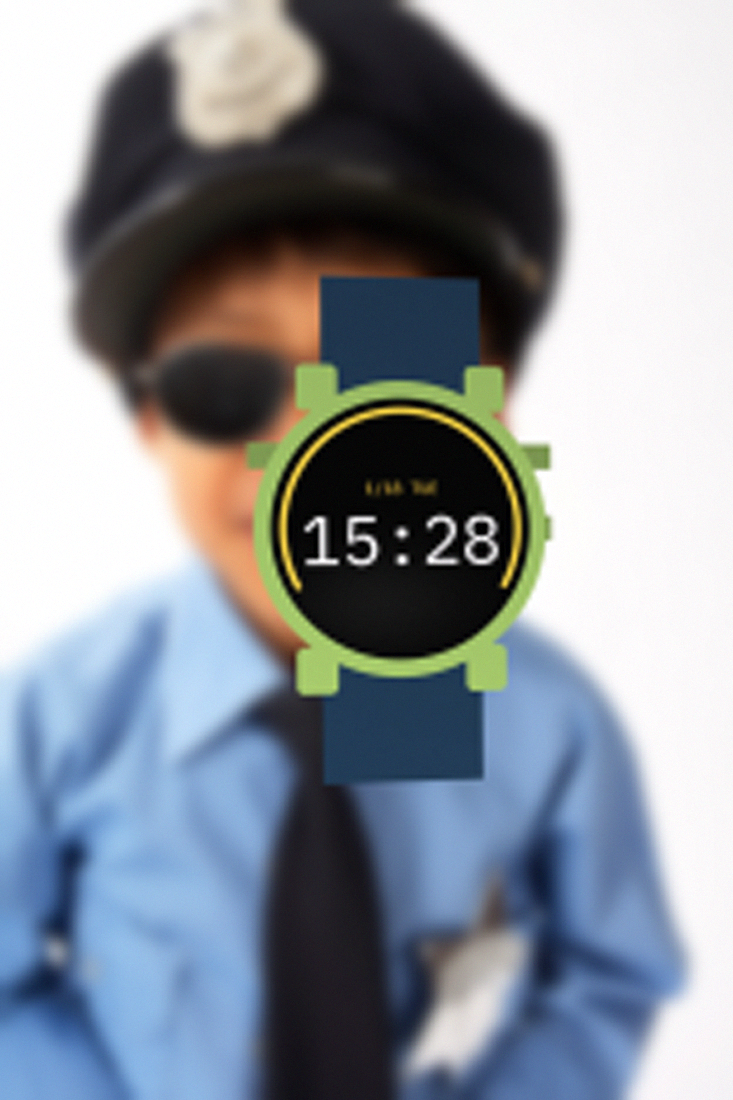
15:28
